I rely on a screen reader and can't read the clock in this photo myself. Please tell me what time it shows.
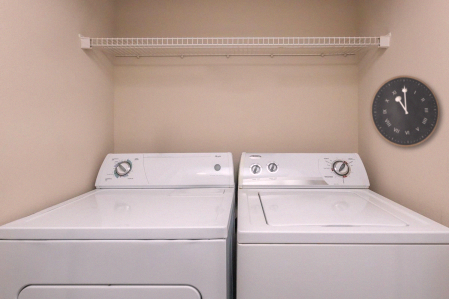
11:00
